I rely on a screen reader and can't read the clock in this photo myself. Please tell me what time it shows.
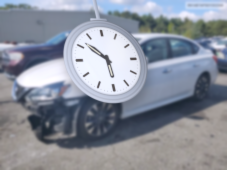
5:52
